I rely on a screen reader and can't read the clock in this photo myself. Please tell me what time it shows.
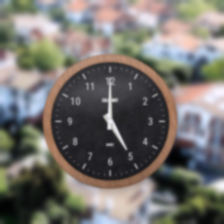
5:00
